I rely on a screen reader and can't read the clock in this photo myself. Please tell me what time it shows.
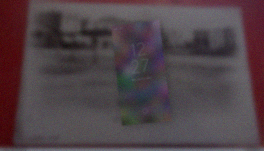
12:27
